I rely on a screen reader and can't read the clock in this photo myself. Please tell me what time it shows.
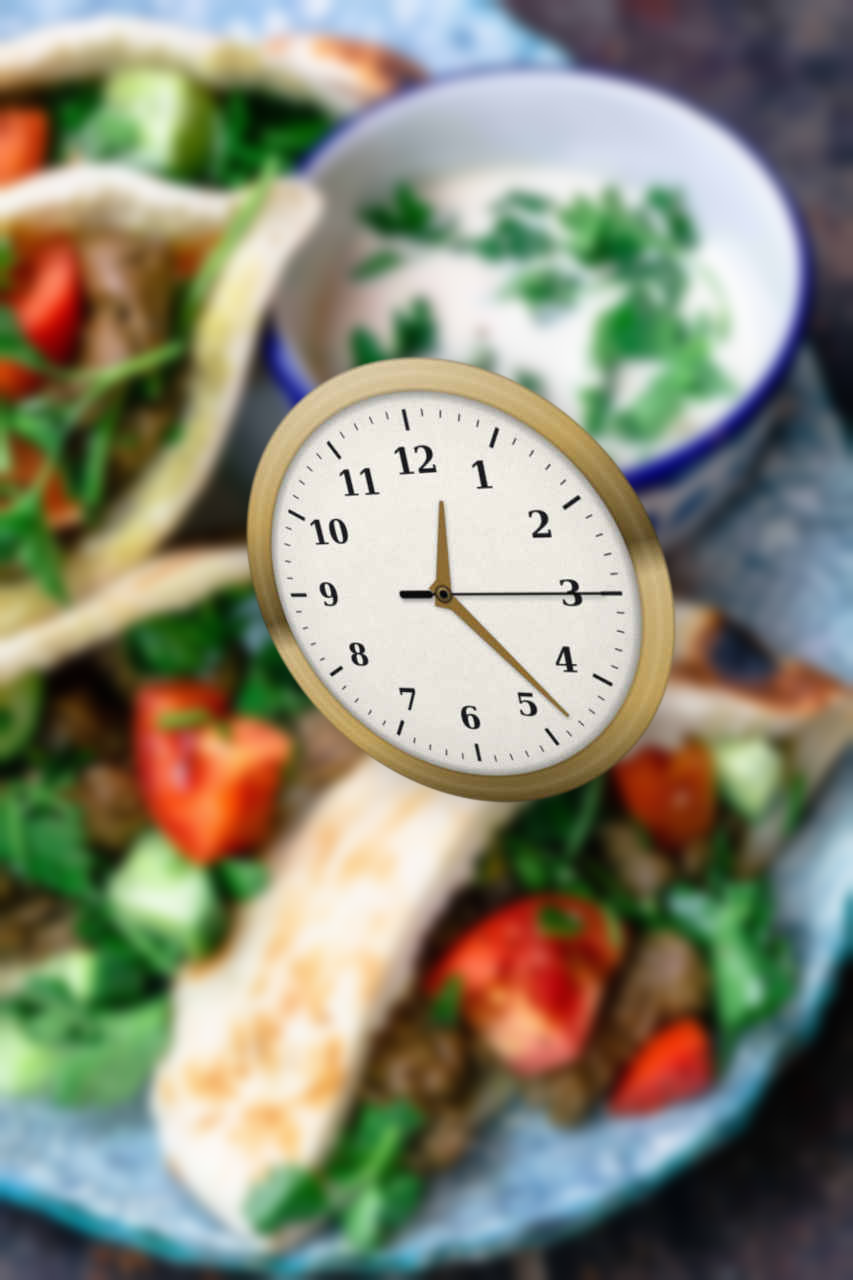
12:23:15
